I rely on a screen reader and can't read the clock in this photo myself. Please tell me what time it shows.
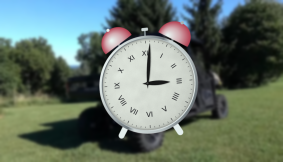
3:01
